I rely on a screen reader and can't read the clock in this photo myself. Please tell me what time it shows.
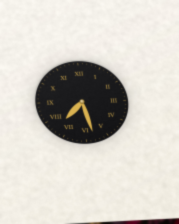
7:28
